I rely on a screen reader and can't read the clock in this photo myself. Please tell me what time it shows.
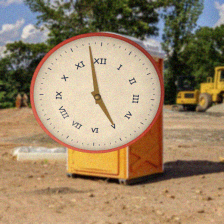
4:58
